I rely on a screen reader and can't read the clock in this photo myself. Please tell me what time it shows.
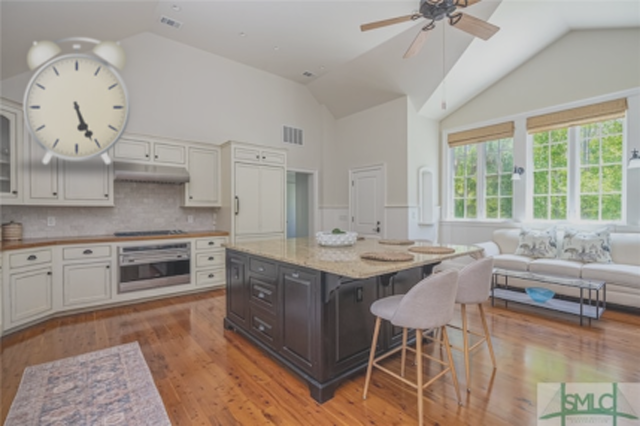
5:26
